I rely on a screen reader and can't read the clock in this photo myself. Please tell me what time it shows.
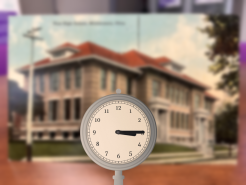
3:15
